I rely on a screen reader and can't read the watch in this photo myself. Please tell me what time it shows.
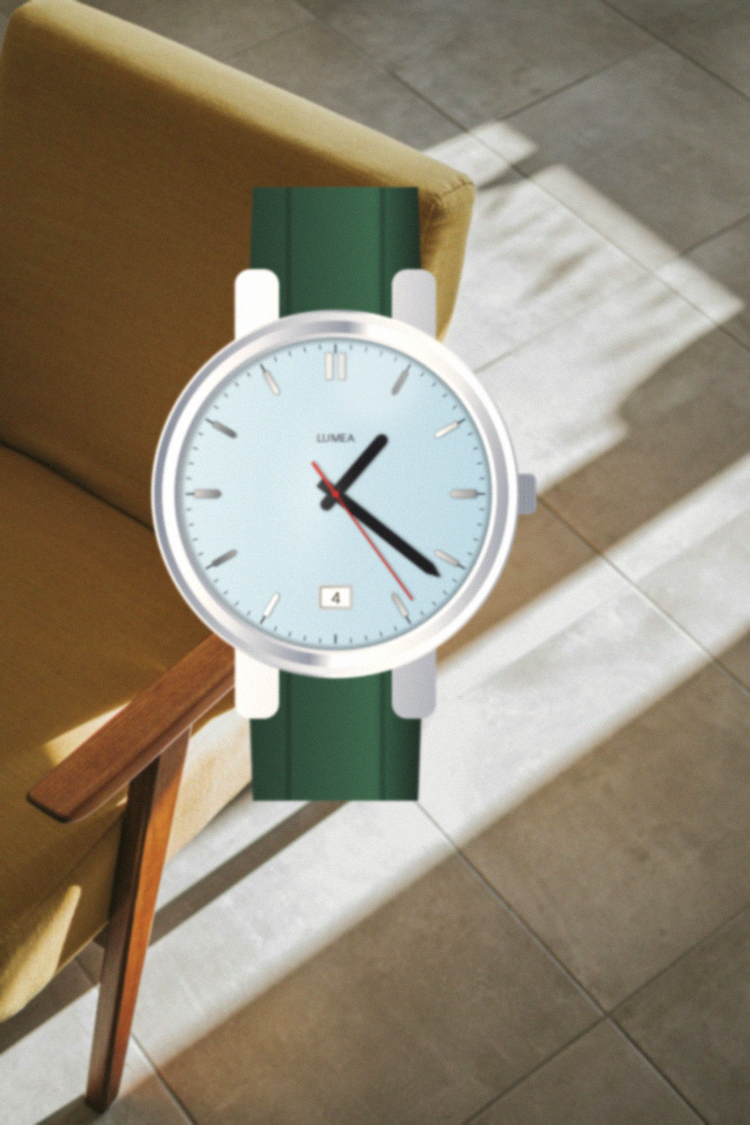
1:21:24
